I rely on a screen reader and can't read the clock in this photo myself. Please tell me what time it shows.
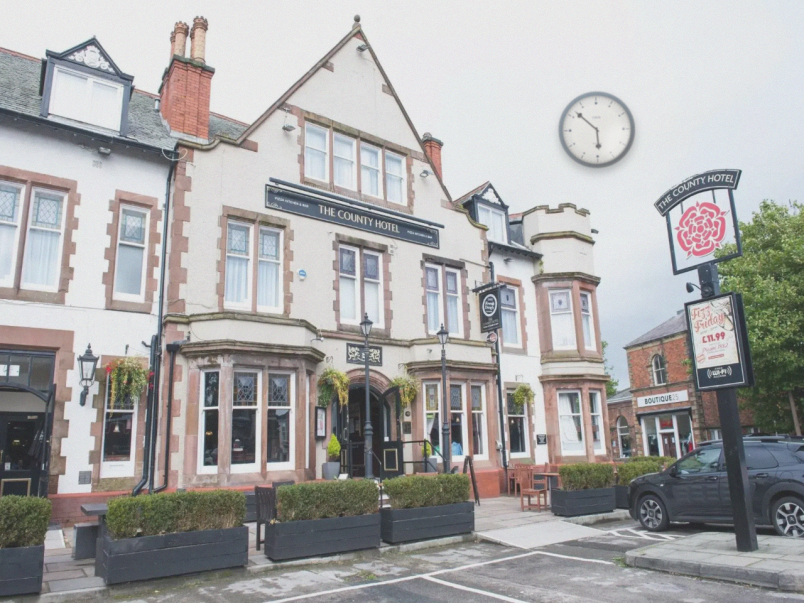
5:52
